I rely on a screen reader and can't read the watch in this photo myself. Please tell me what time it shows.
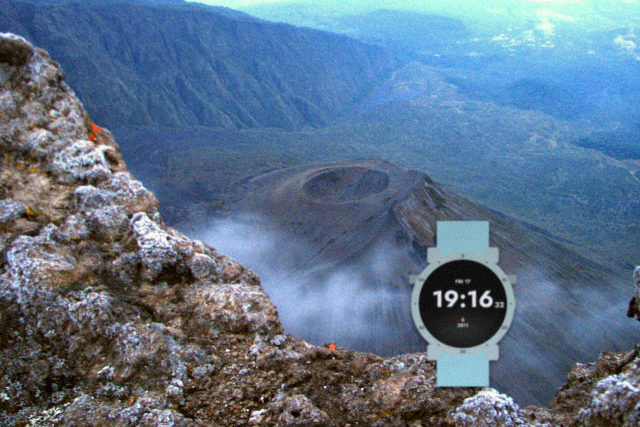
19:16
